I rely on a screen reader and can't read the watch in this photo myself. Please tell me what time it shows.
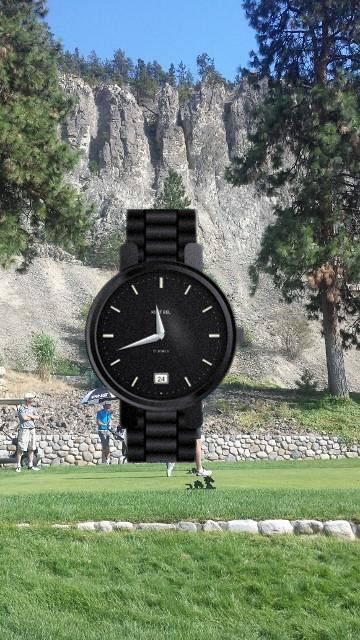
11:42
